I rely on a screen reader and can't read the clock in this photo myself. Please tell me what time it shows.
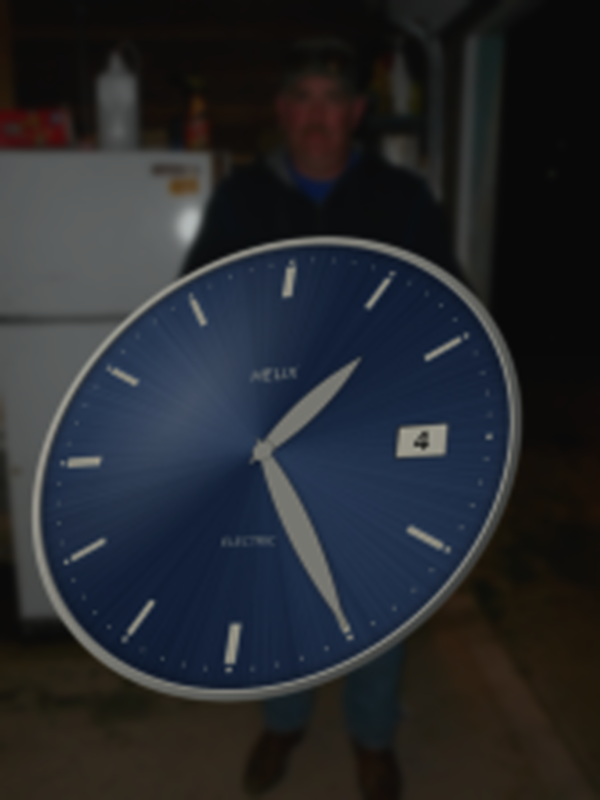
1:25
